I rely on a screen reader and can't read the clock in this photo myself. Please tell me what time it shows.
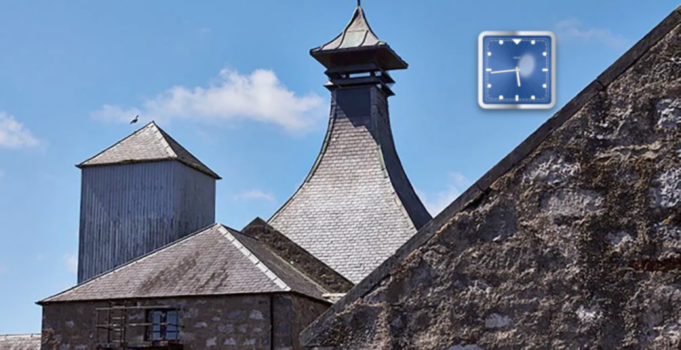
5:44
